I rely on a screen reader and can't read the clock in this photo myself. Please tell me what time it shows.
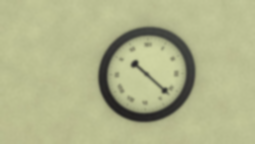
10:22
